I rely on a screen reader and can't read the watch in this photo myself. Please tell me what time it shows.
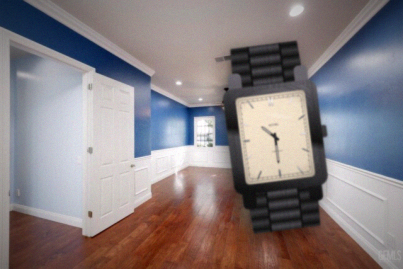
10:30
